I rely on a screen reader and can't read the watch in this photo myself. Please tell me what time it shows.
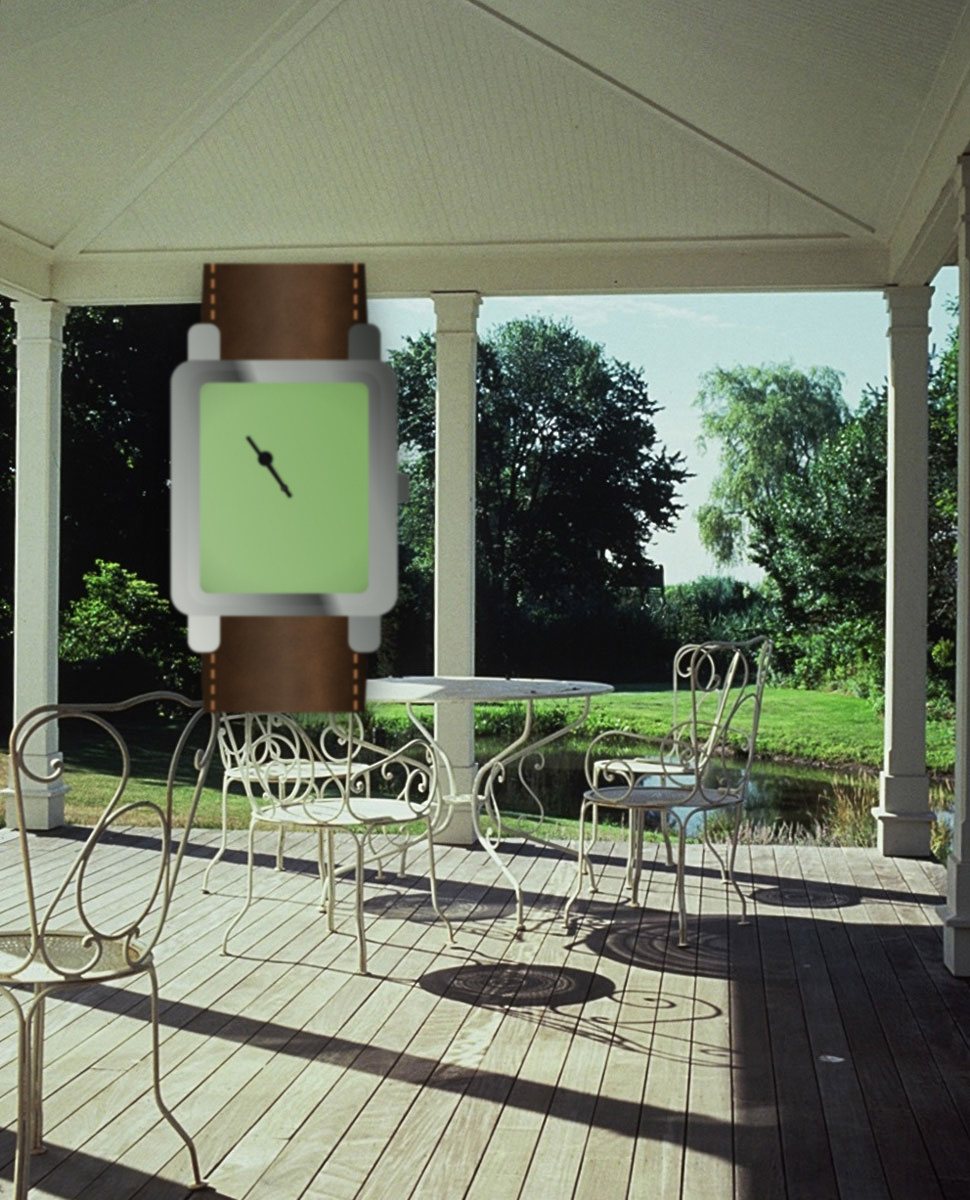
10:54
